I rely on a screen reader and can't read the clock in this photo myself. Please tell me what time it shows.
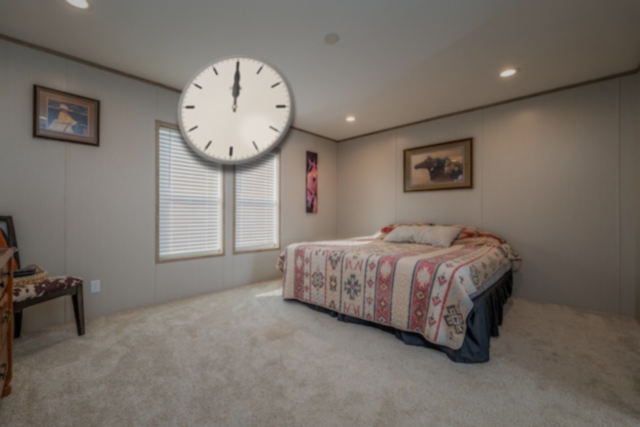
12:00
